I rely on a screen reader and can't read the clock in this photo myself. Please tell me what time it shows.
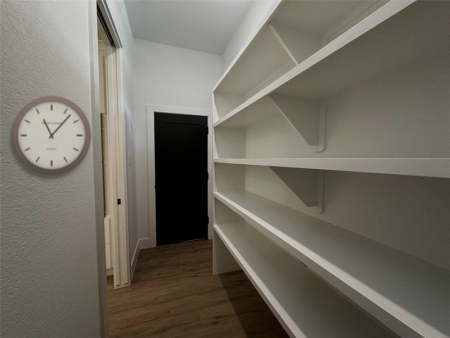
11:07
